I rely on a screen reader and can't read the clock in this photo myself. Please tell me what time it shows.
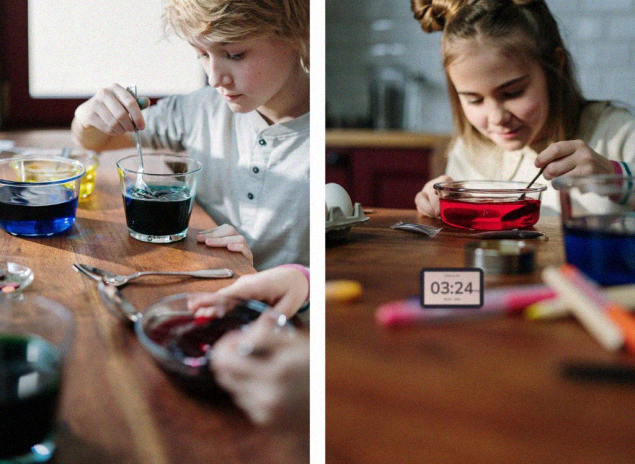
3:24
